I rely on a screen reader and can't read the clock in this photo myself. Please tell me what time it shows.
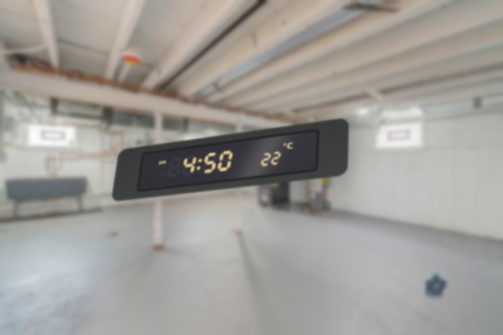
4:50
